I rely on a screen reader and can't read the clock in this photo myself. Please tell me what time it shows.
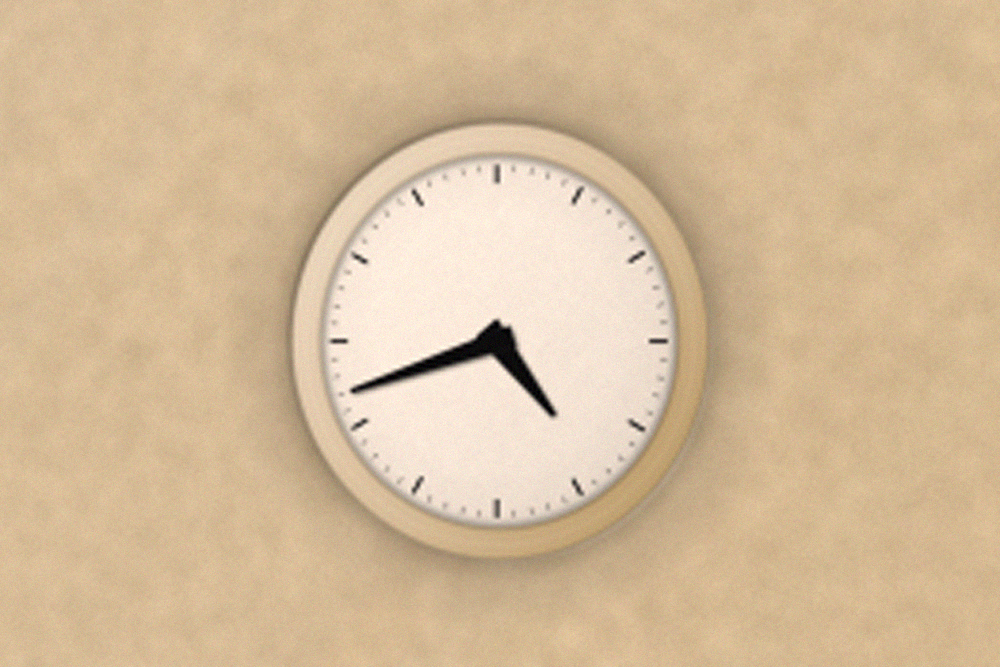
4:42
